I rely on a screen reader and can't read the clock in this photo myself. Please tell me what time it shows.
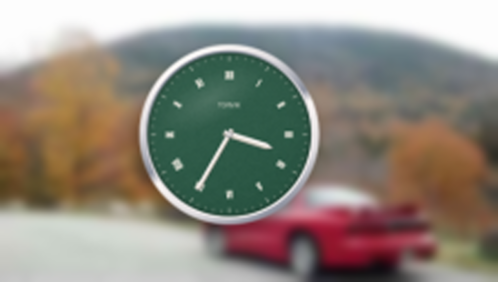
3:35
